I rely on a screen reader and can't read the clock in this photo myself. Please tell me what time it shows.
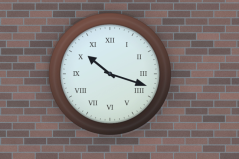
10:18
